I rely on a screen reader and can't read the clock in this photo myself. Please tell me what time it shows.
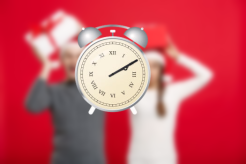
2:10
